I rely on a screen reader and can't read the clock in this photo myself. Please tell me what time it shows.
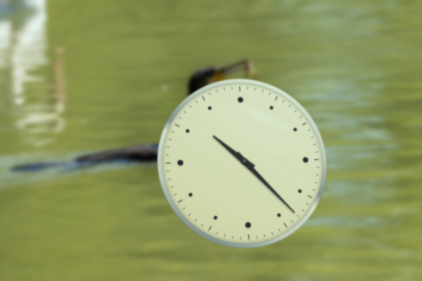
10:23
